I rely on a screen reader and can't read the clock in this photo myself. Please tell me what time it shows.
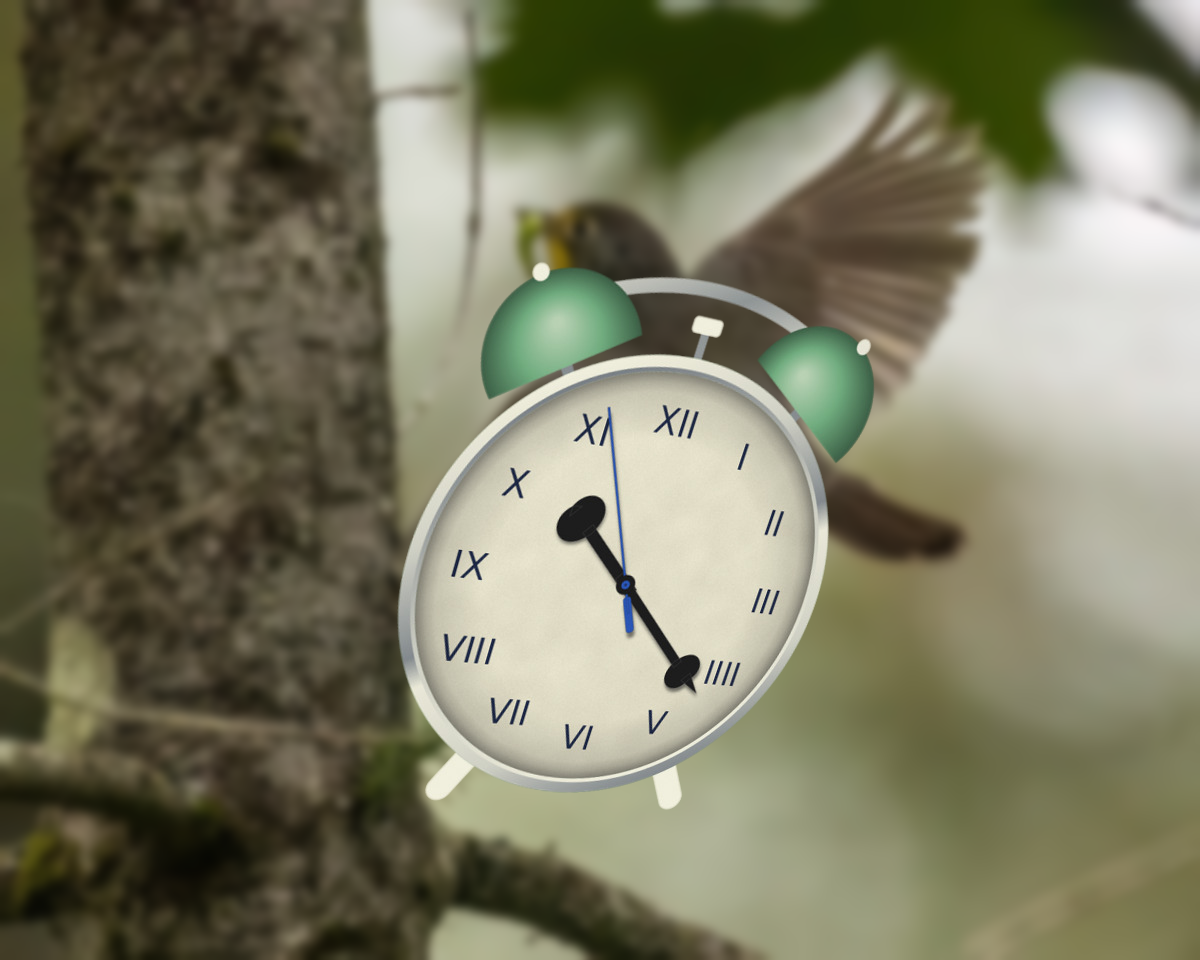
10:21:56
